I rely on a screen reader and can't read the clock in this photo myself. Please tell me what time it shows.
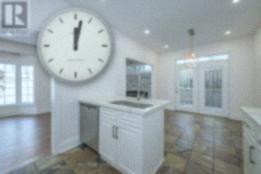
12:02
